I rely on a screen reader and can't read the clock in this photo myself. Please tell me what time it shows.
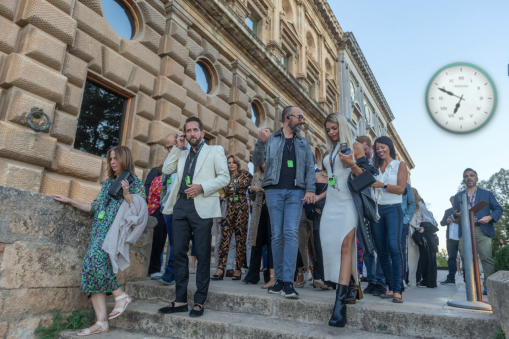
6:49
